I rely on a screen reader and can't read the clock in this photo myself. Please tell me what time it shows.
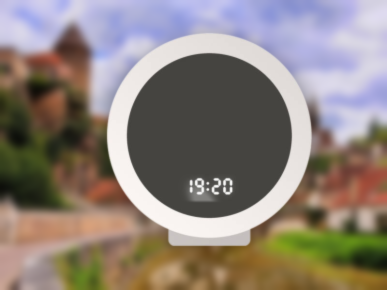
19:20
